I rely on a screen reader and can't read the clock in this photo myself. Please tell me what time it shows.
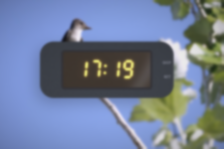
17:19
